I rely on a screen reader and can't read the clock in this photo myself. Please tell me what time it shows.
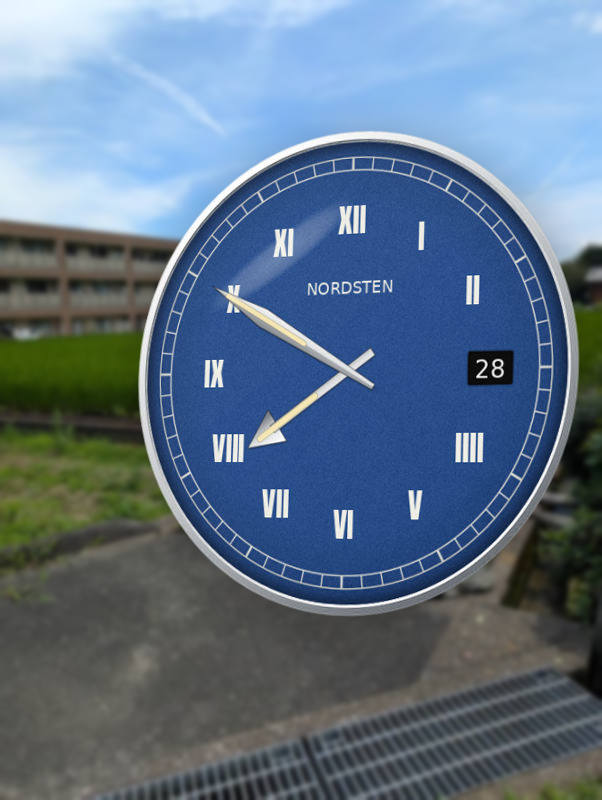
7:50
